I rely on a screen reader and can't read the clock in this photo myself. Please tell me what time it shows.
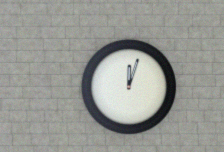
12:03
